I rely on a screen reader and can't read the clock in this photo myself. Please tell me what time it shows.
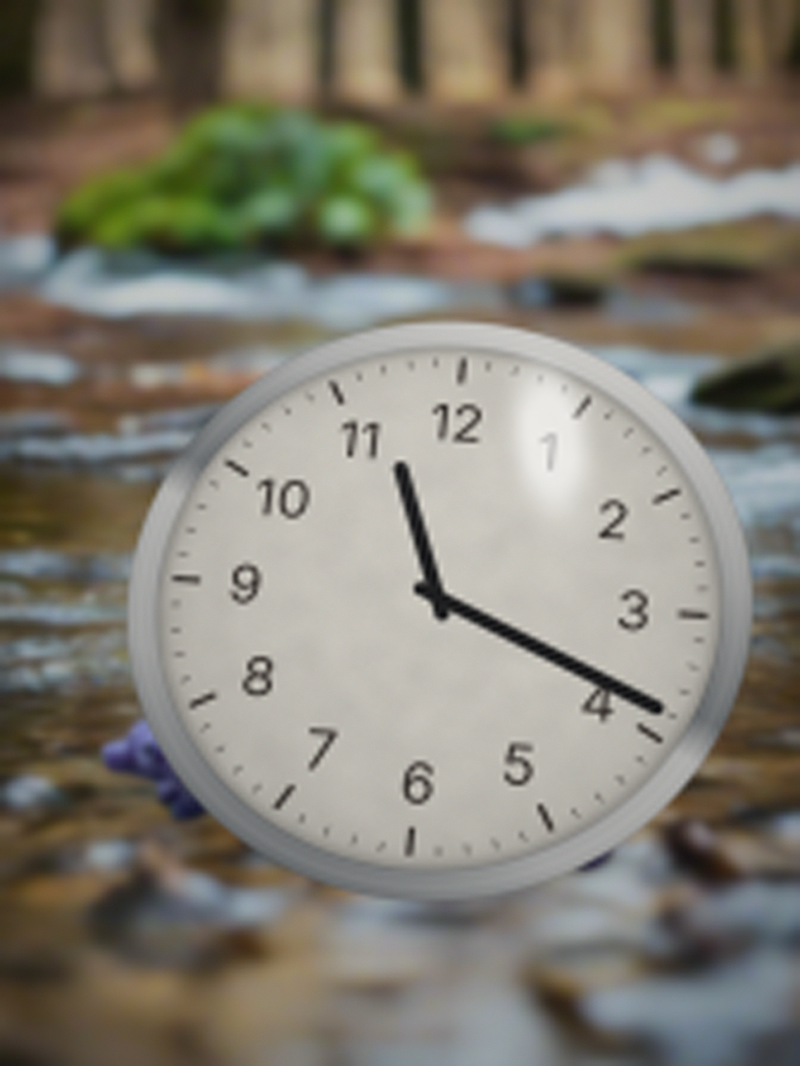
11:19
